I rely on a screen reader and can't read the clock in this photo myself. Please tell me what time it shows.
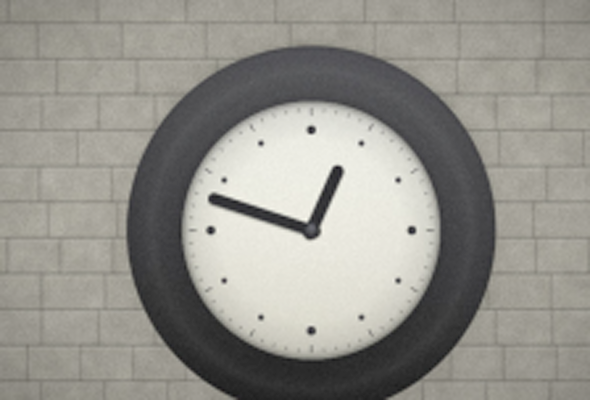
12:48
